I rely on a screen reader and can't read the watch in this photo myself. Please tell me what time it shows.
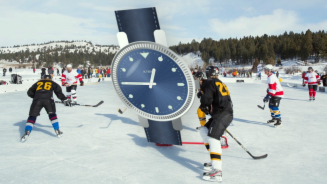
12:45
